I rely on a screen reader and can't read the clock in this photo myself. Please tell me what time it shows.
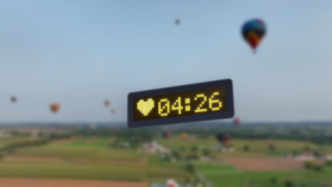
4:26
